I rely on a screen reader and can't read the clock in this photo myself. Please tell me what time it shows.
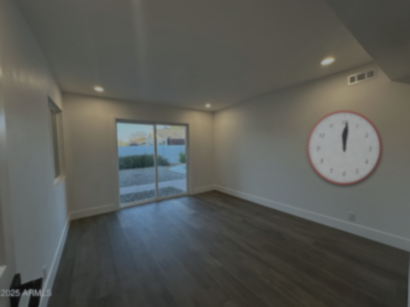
12:01
